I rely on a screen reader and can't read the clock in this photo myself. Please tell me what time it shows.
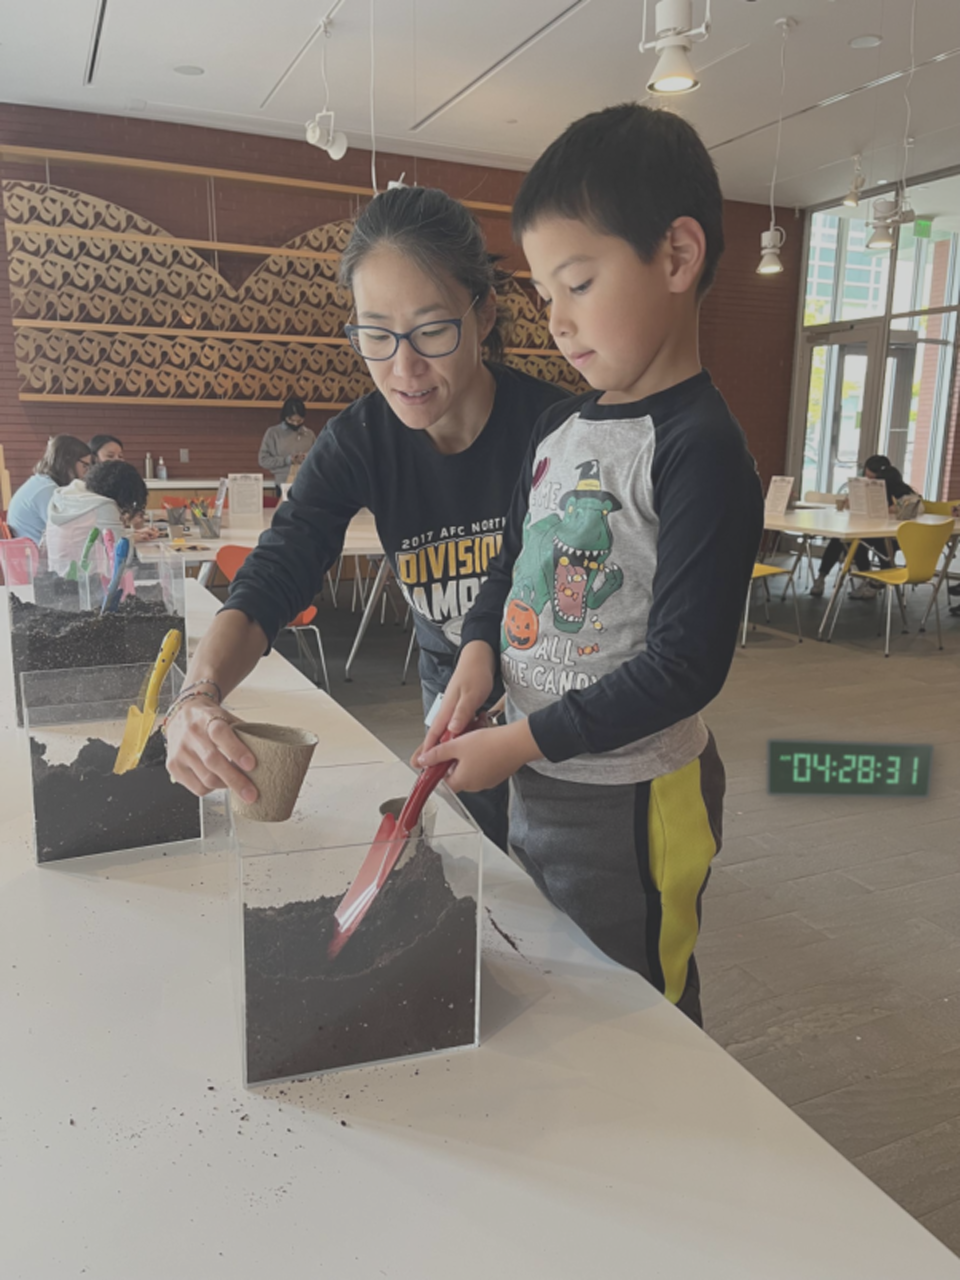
4:28:31
